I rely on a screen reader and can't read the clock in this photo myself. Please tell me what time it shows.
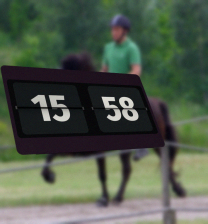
15:58
